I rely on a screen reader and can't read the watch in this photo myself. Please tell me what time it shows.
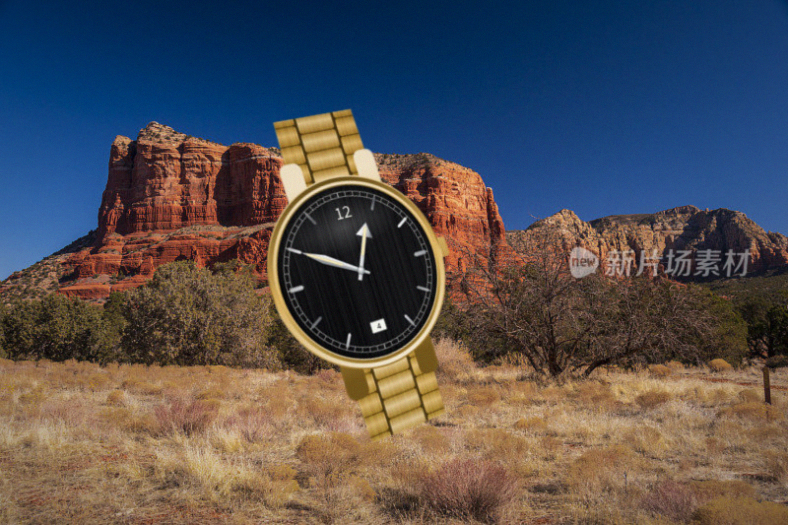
12:50
